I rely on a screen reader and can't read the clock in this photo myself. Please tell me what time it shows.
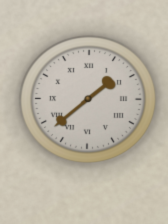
1:38
